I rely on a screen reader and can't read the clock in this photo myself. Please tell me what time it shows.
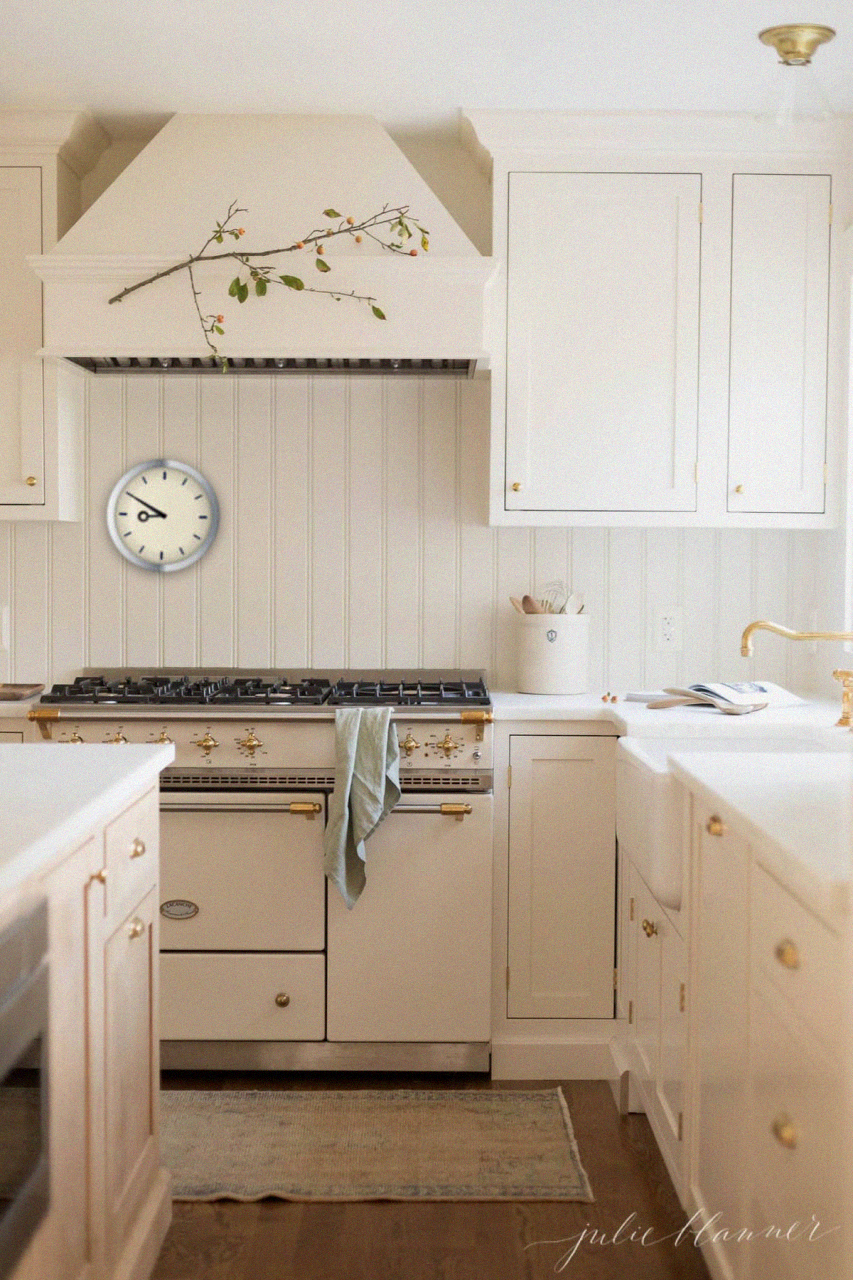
8:50
